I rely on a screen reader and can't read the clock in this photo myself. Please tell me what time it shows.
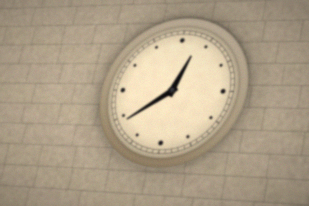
12:39
